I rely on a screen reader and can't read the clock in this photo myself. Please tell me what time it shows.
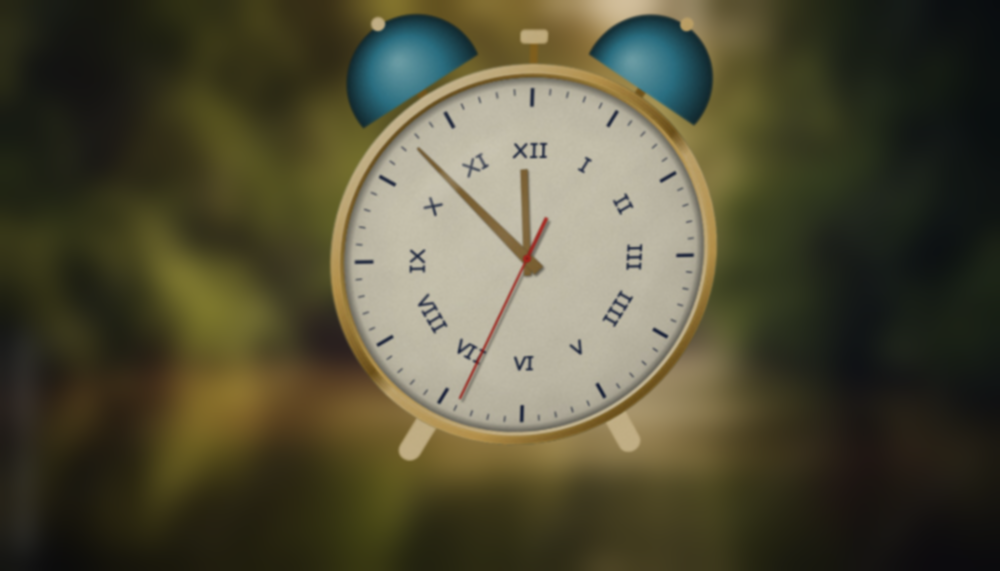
11:52:34
